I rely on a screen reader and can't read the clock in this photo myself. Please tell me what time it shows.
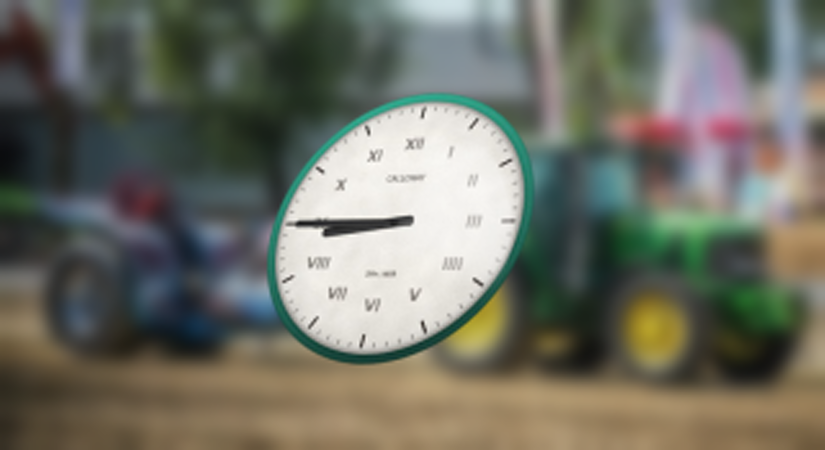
8:45
